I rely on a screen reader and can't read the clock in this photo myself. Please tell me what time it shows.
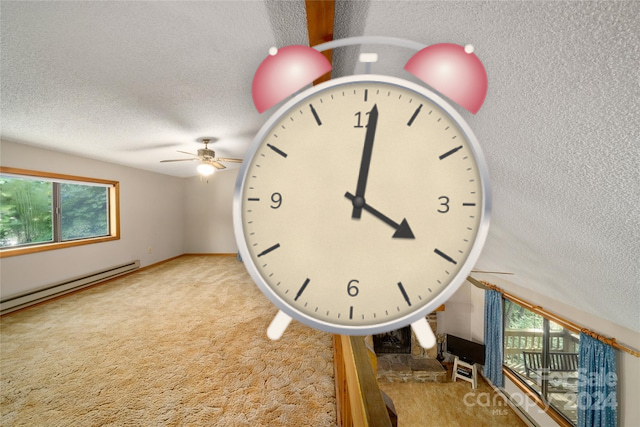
4:01
